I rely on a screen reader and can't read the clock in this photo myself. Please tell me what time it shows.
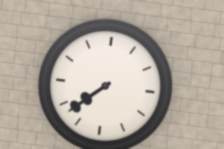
7:38
